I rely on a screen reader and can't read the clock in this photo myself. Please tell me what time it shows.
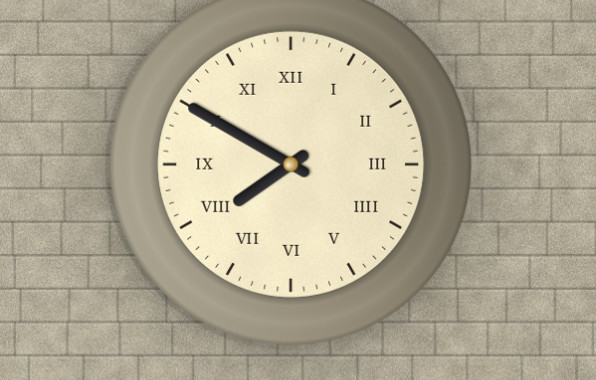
7:50
